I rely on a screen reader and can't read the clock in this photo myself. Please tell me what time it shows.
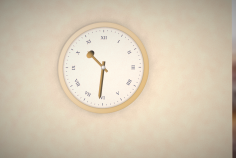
10:31
